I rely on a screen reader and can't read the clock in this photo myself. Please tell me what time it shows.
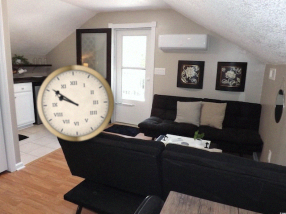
9:51
